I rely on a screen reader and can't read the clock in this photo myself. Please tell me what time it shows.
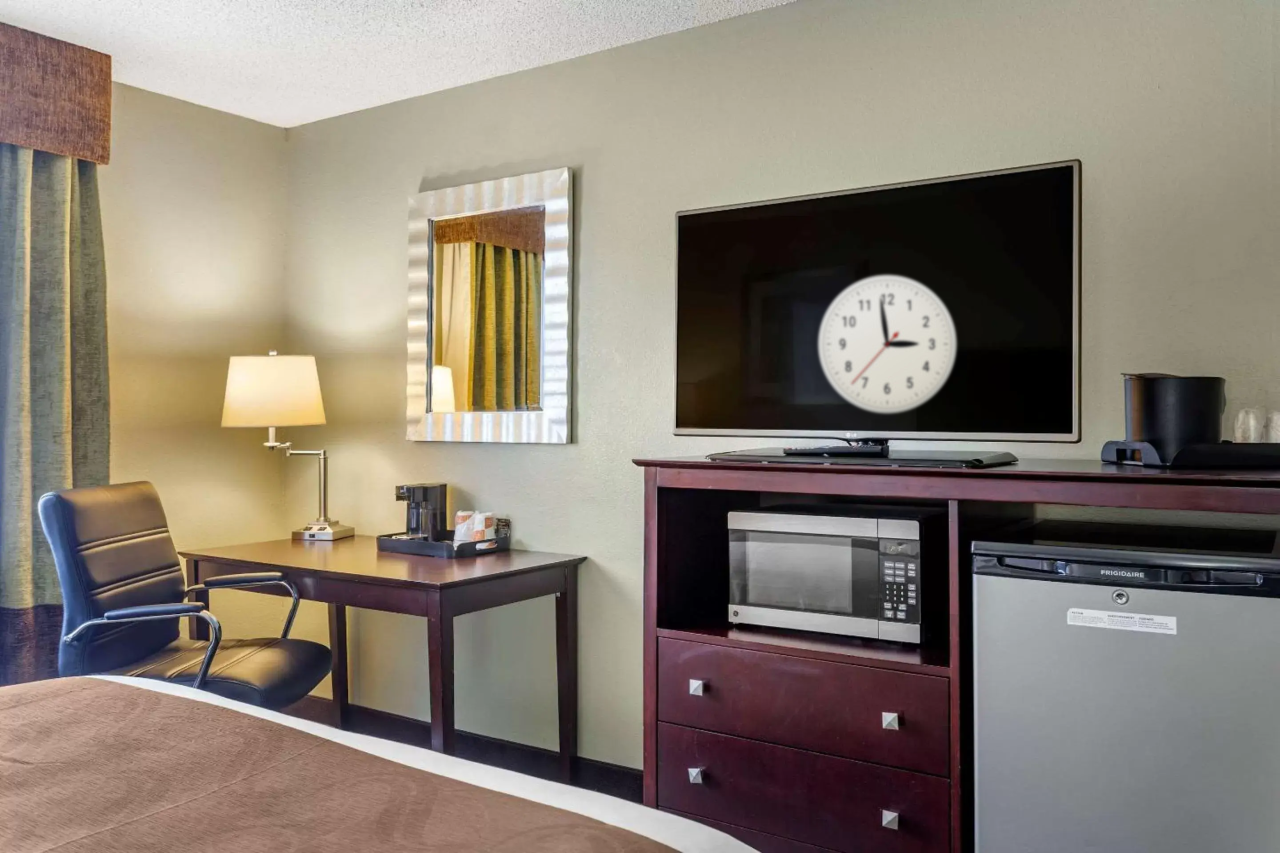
2:58:37
